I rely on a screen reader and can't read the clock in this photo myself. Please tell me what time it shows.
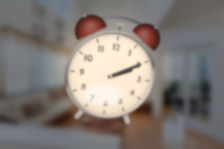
2:10
